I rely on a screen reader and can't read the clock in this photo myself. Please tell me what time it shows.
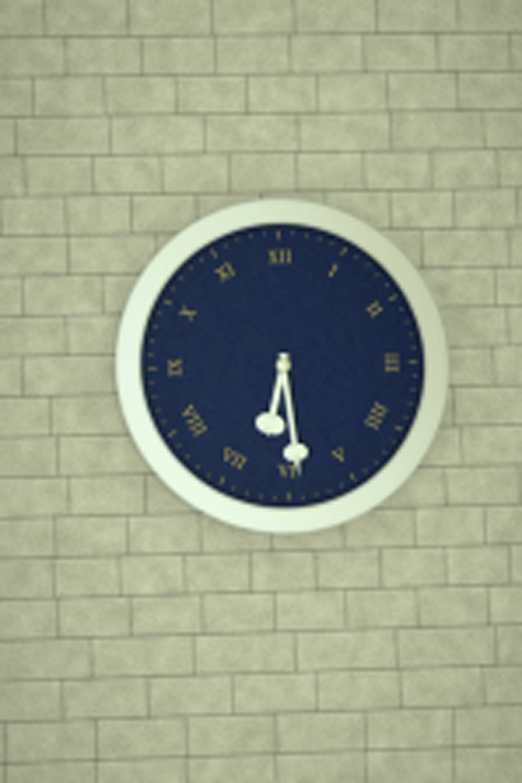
6:29
